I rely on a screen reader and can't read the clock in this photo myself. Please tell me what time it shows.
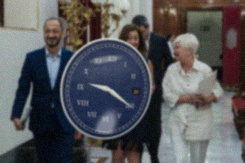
9:20
